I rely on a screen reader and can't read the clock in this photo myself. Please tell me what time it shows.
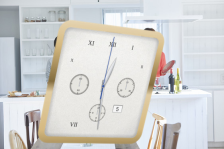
12:29
